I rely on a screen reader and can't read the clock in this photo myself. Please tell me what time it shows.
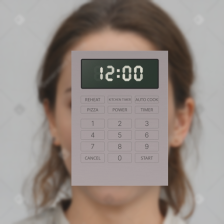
12:00
